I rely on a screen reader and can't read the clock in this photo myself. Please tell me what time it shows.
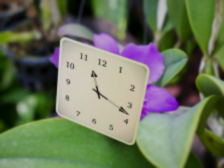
11:18
